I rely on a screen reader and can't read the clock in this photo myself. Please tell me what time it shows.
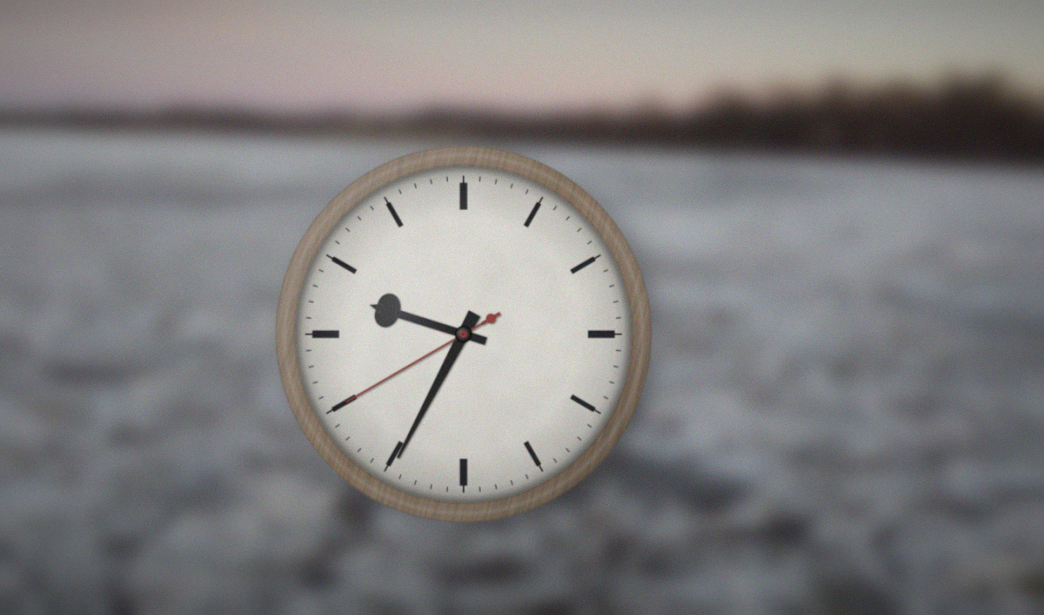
9:34:40
